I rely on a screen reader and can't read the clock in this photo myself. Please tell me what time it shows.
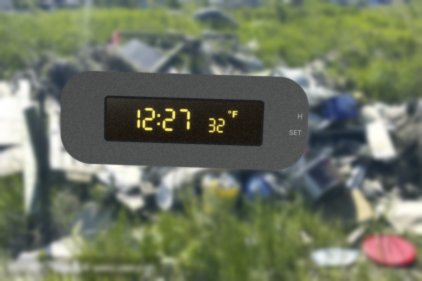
12:27
